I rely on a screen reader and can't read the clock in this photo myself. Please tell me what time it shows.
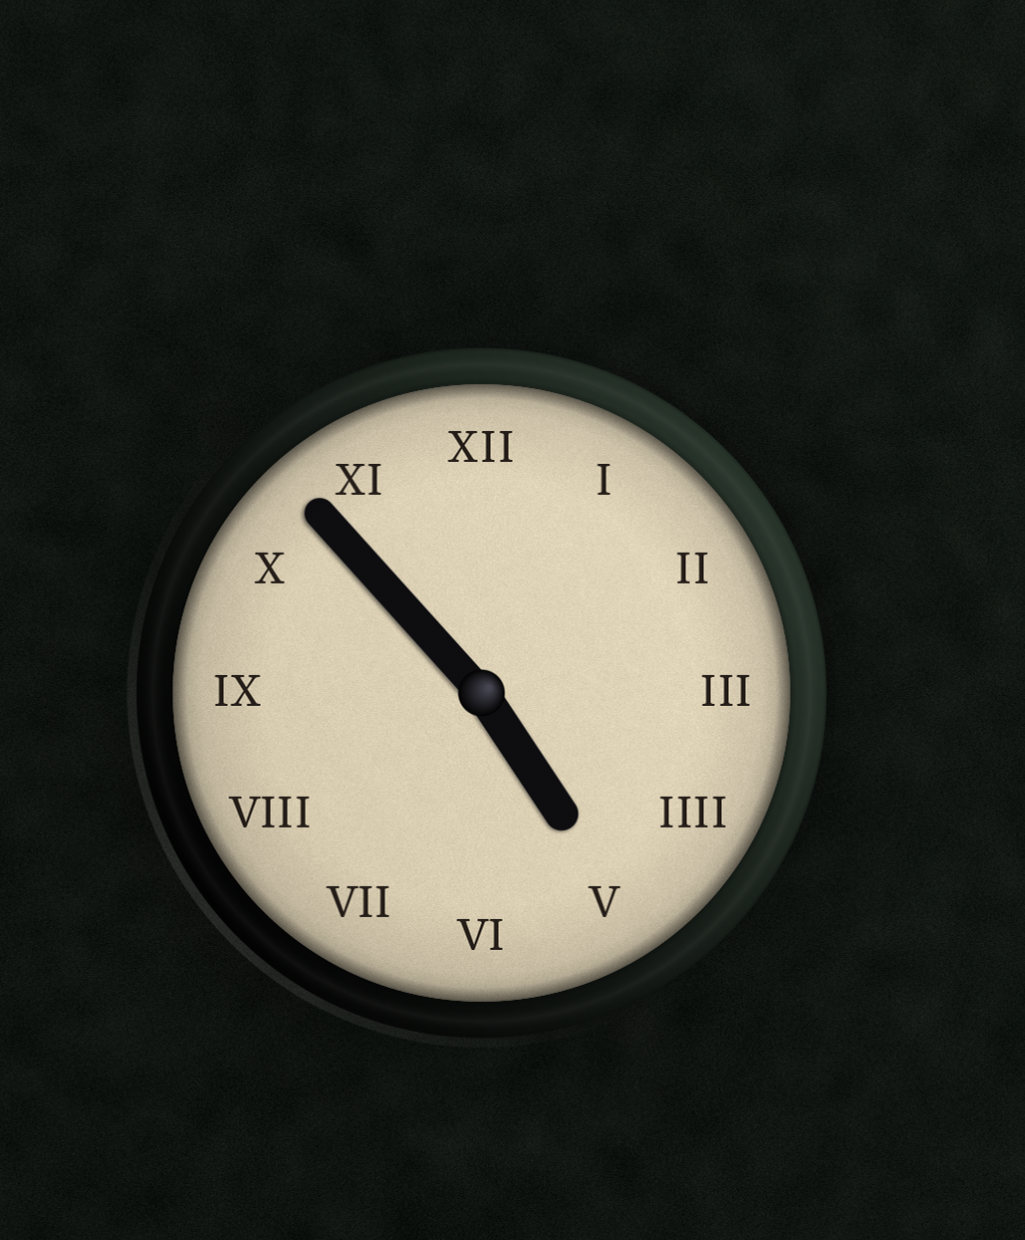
4:53
